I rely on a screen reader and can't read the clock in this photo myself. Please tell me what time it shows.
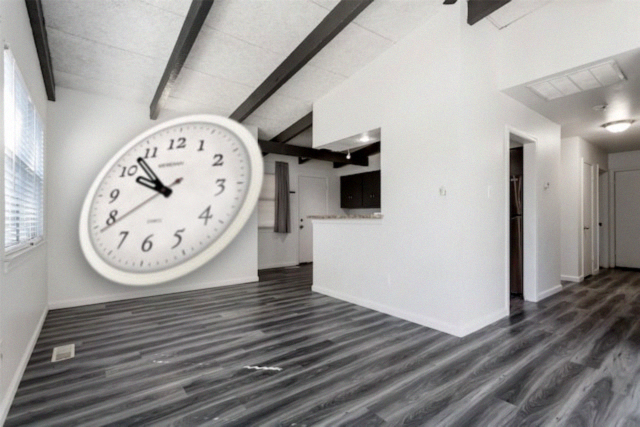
9:52:39
